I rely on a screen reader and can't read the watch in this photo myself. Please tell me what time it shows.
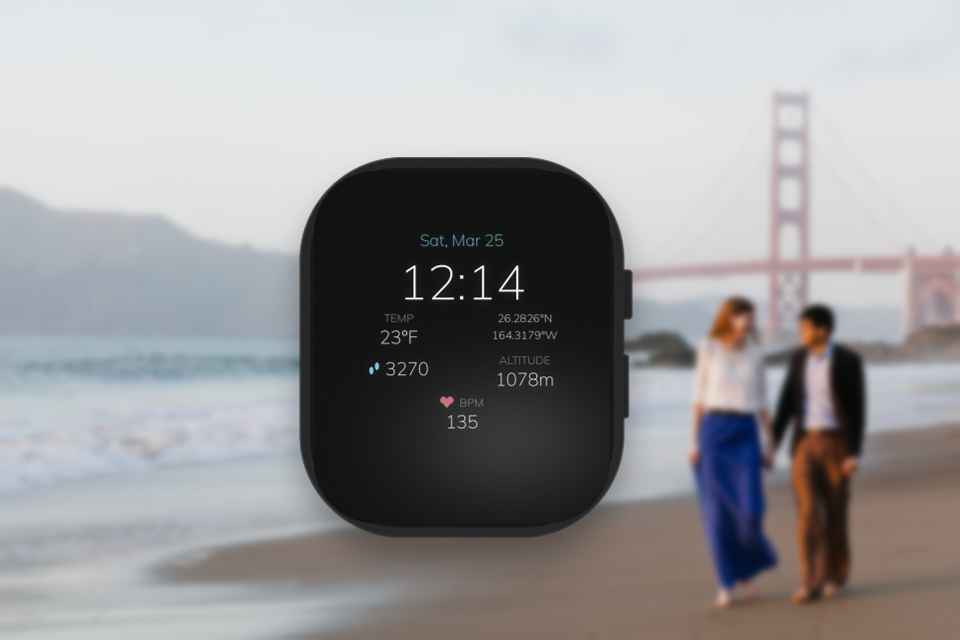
12:14
